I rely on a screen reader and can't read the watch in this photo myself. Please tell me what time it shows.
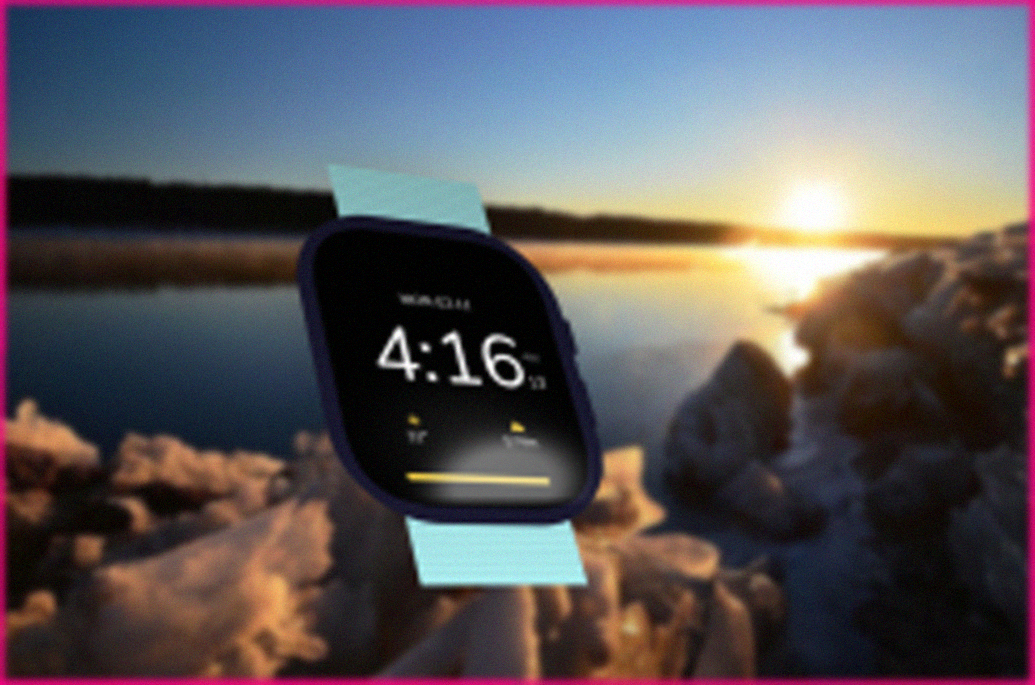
4:16
